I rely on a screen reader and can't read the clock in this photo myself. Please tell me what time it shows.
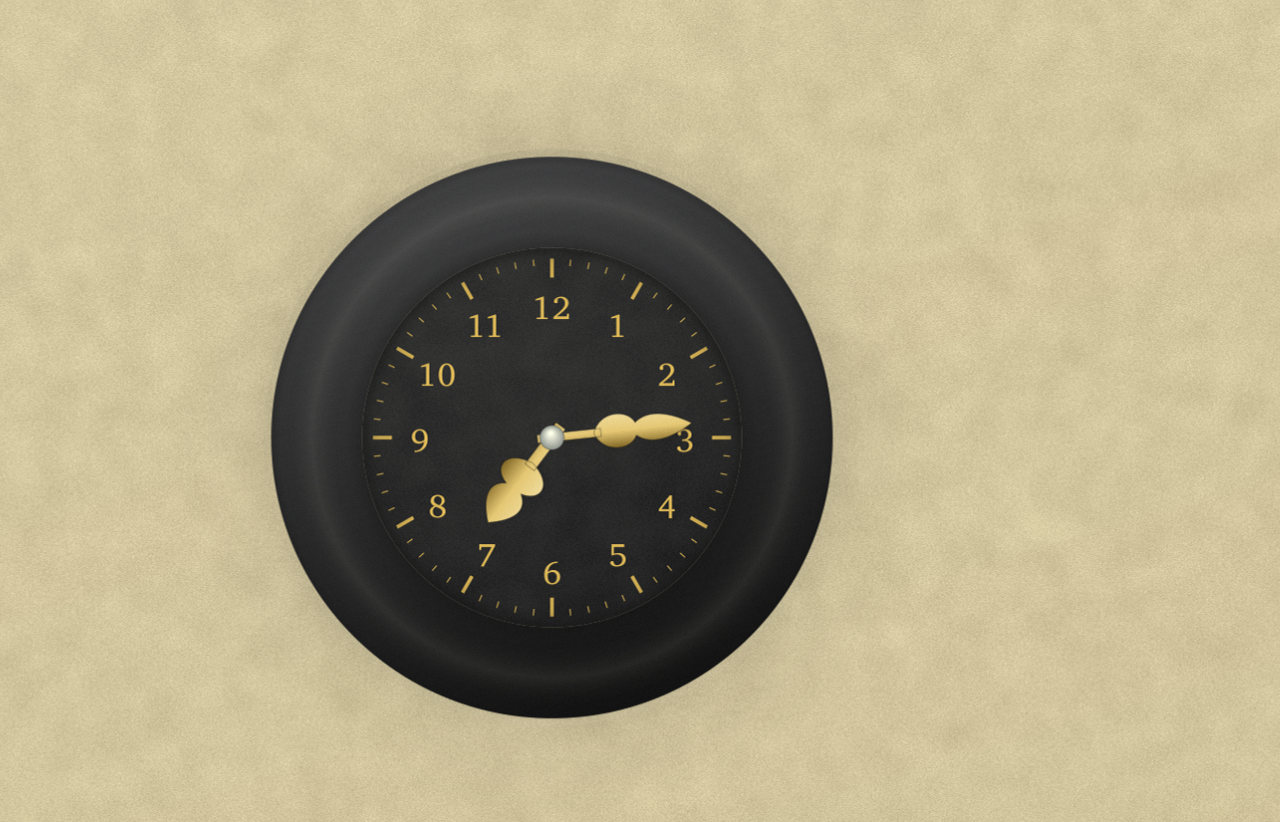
7:14
